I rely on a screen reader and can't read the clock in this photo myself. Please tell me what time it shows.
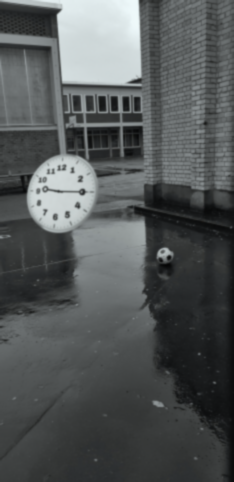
9:15
